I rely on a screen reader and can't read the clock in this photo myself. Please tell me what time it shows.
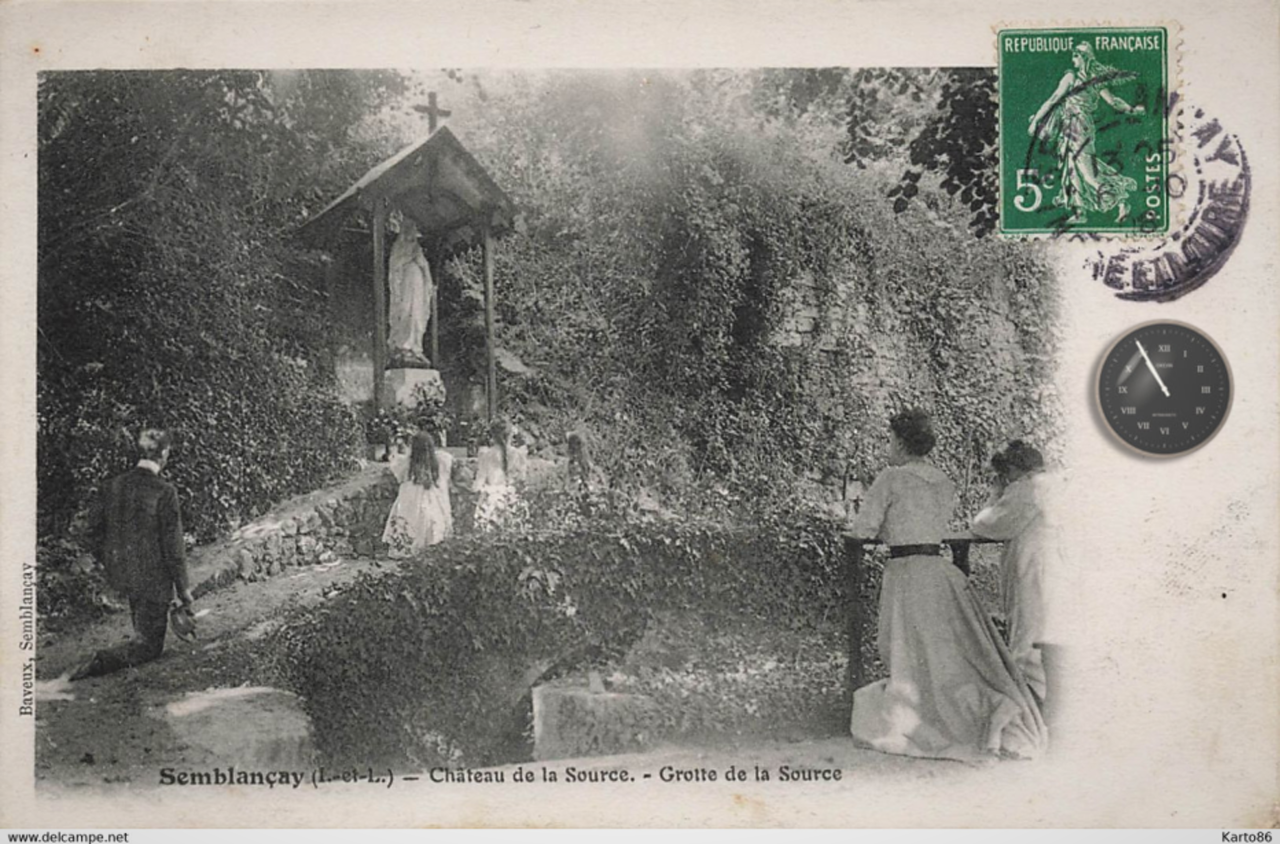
10:55
